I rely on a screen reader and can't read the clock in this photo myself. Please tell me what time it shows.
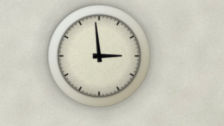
2:59
